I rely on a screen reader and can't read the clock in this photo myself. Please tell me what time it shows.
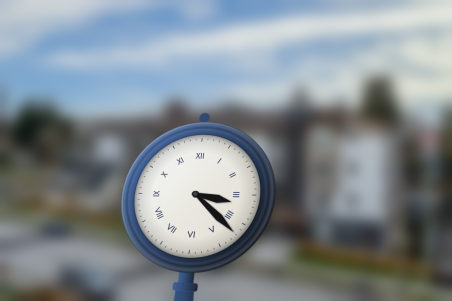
3:22
